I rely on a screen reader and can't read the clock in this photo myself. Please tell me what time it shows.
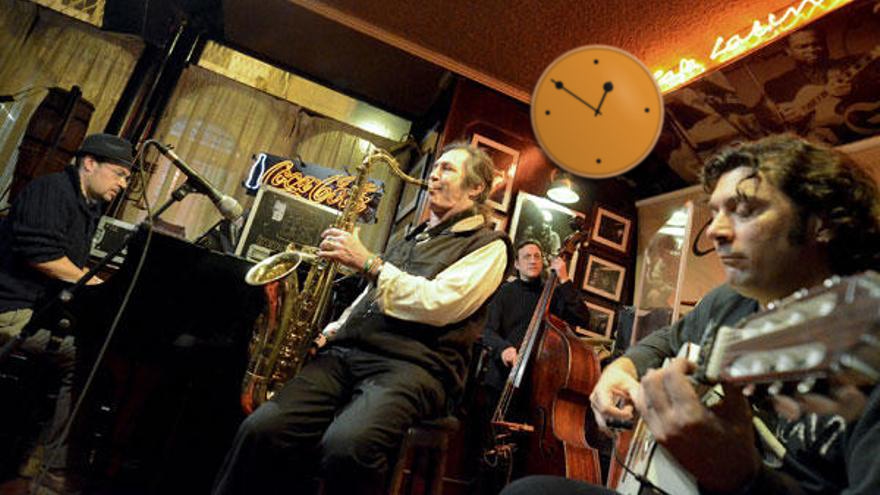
12:51
